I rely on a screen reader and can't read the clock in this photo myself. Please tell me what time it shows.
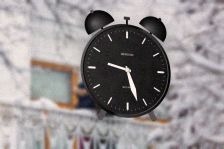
9:27
